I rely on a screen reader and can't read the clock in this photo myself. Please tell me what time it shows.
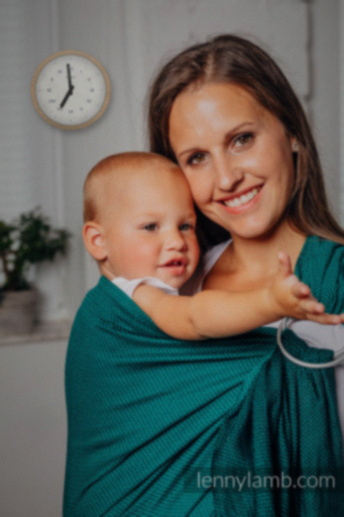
6:59
